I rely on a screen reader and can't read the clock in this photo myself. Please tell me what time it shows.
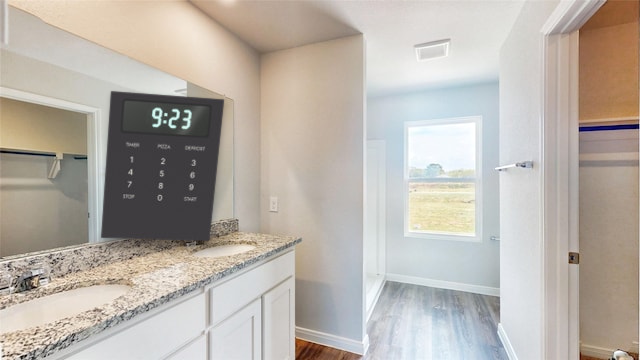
9:23
